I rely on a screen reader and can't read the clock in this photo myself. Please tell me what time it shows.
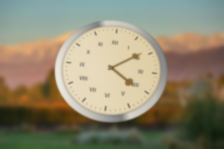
4:09
